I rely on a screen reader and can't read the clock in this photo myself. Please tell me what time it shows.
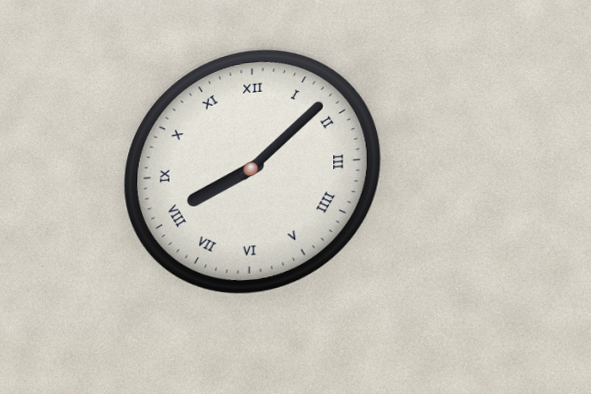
8:08
